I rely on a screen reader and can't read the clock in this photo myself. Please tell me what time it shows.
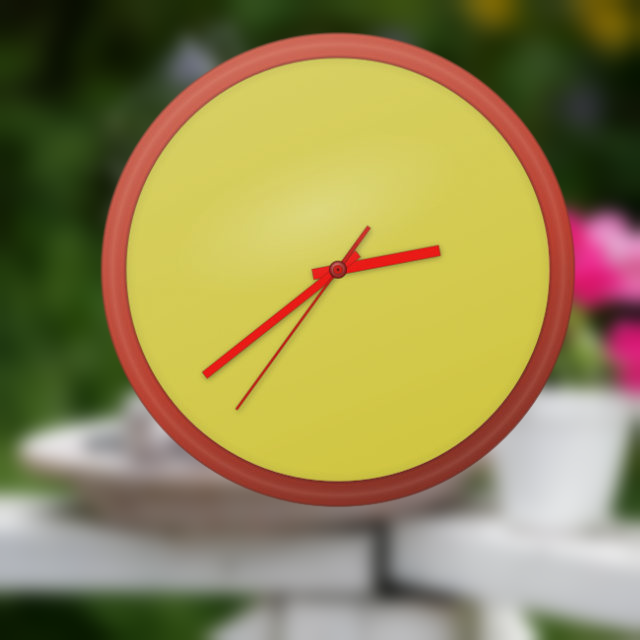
2:38:36
